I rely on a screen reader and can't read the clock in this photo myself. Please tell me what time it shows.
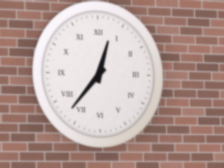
12:37
